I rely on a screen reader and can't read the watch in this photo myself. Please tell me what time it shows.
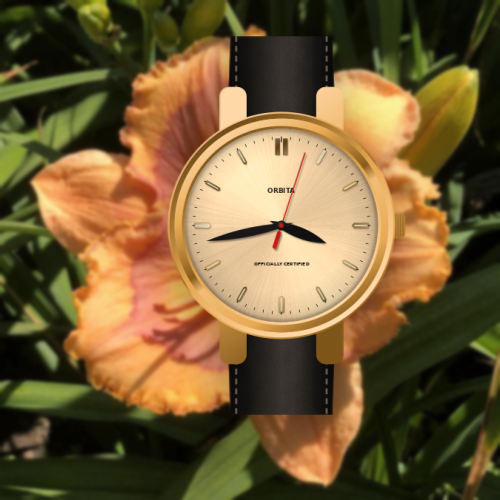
3:43:03
